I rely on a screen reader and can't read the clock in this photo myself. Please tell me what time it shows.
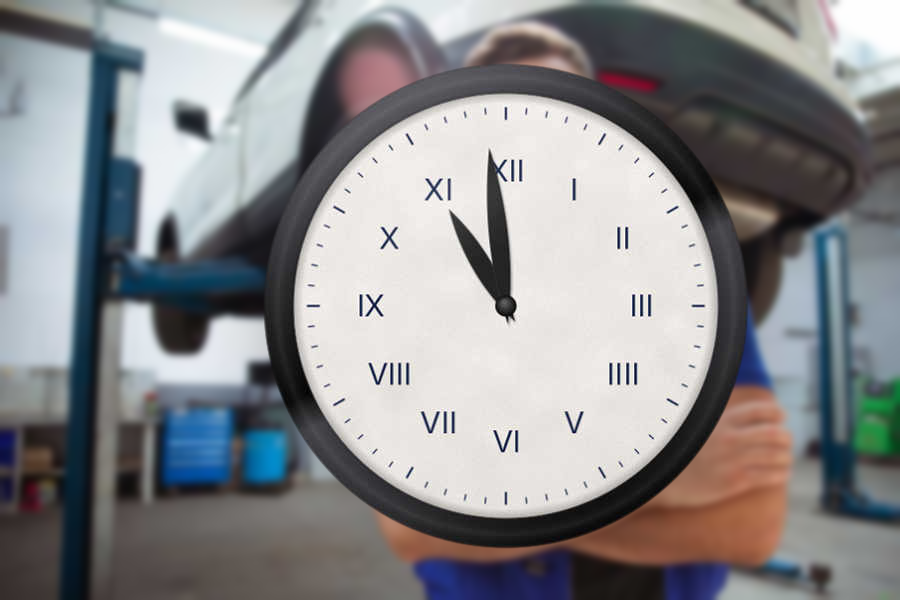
10:59
